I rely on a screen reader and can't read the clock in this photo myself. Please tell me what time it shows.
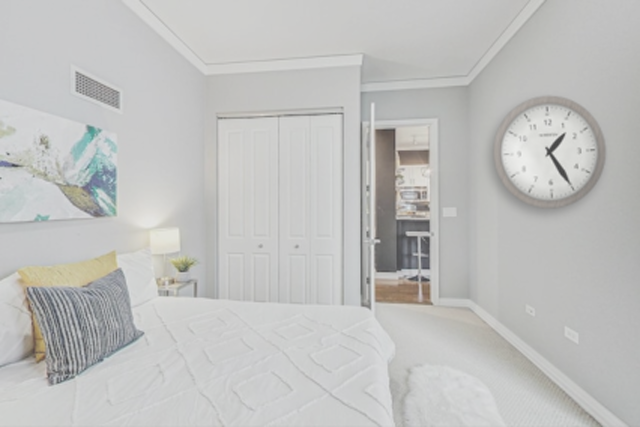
1:25
